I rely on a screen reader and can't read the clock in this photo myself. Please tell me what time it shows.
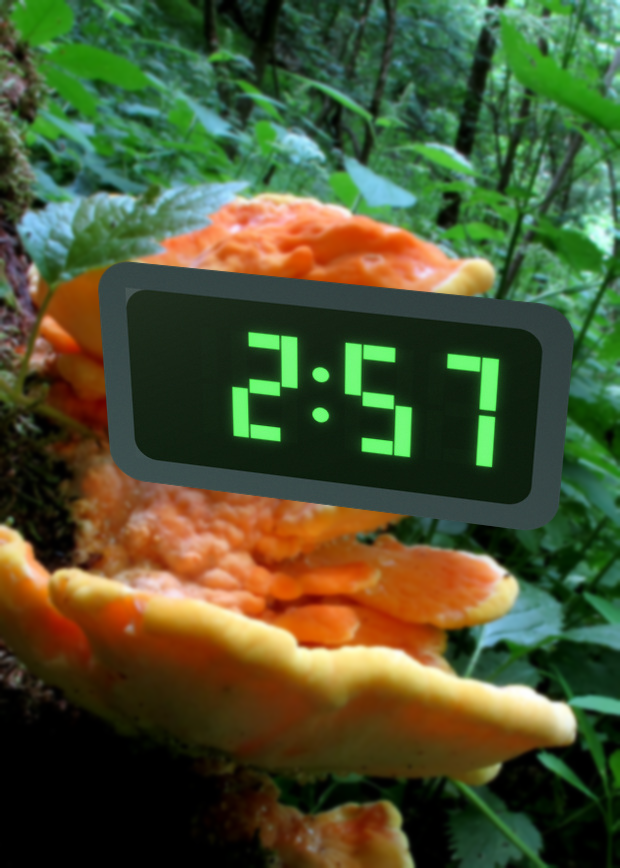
2:57
